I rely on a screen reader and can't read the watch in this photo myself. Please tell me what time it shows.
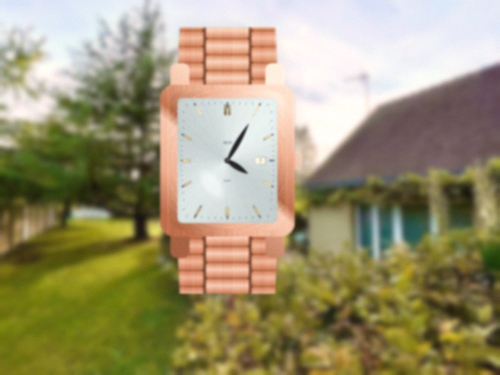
4:05
